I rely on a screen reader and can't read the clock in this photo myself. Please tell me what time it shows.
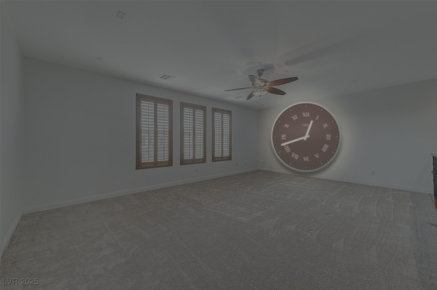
12:42
